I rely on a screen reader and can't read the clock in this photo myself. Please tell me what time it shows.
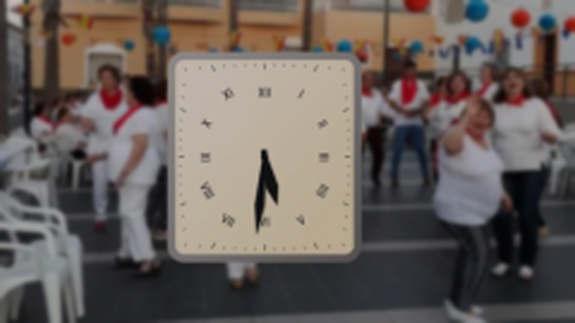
5:31
